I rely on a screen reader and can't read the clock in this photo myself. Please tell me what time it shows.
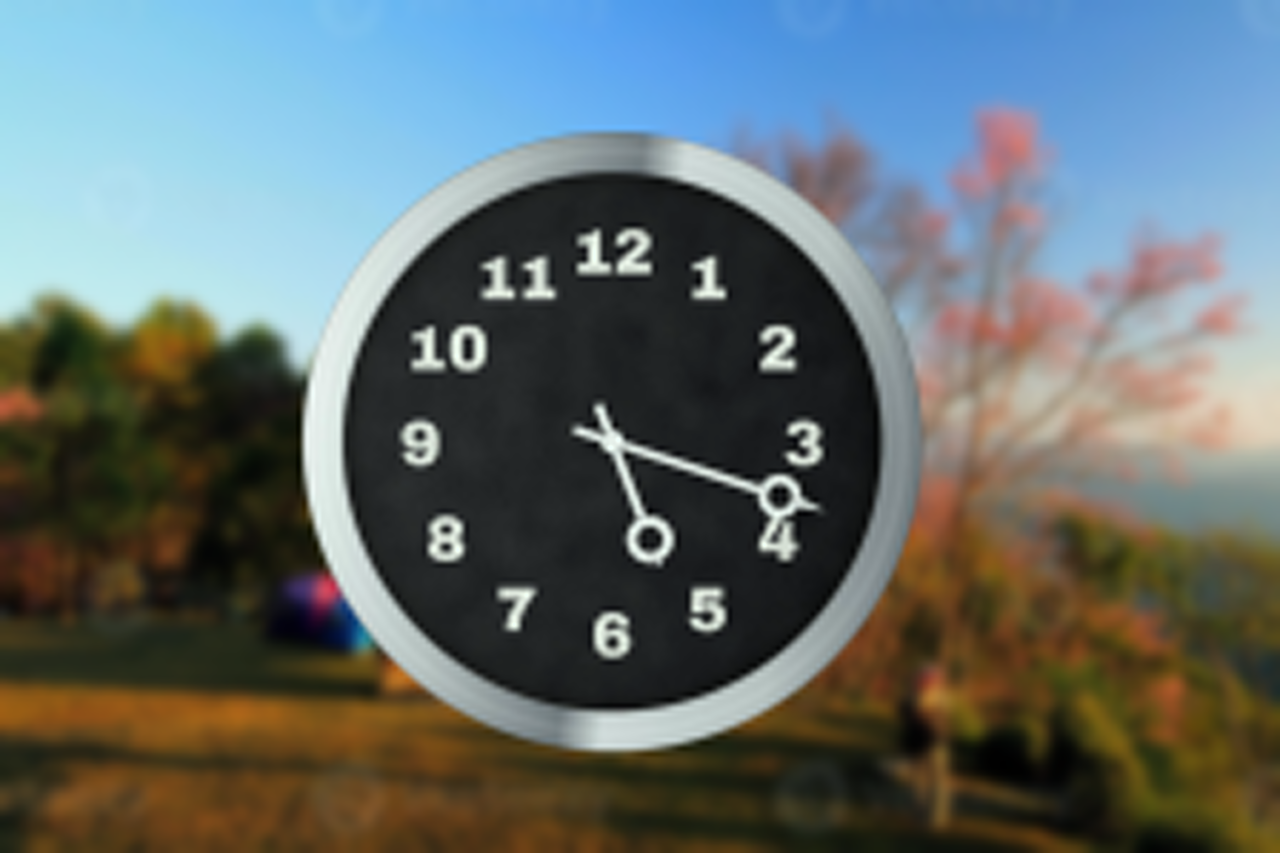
5:18
